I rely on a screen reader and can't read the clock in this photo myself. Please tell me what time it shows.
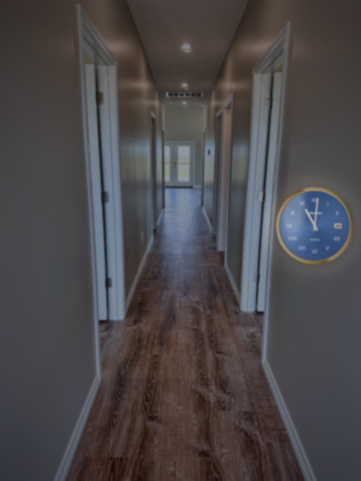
11:01
